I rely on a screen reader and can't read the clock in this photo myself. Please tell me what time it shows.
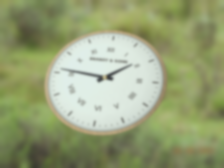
1:46
